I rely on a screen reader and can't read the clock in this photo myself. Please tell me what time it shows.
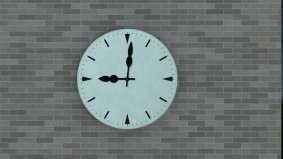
9:01
